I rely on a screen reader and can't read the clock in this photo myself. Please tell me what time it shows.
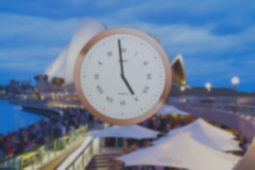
4:59
